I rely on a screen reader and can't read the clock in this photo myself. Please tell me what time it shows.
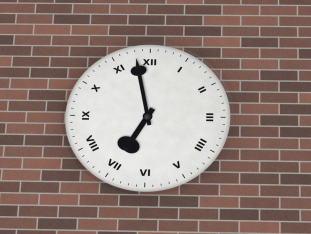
6:58
